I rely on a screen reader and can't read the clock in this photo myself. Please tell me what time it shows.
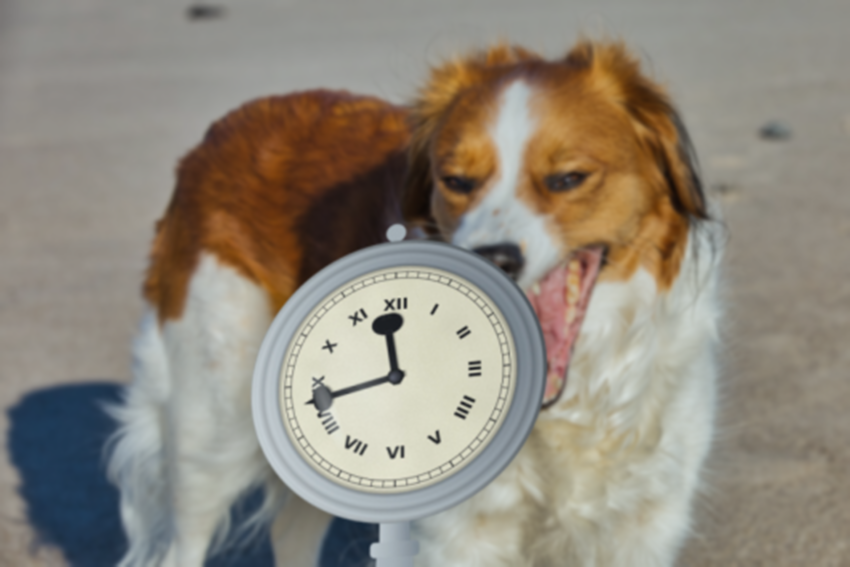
11:43
